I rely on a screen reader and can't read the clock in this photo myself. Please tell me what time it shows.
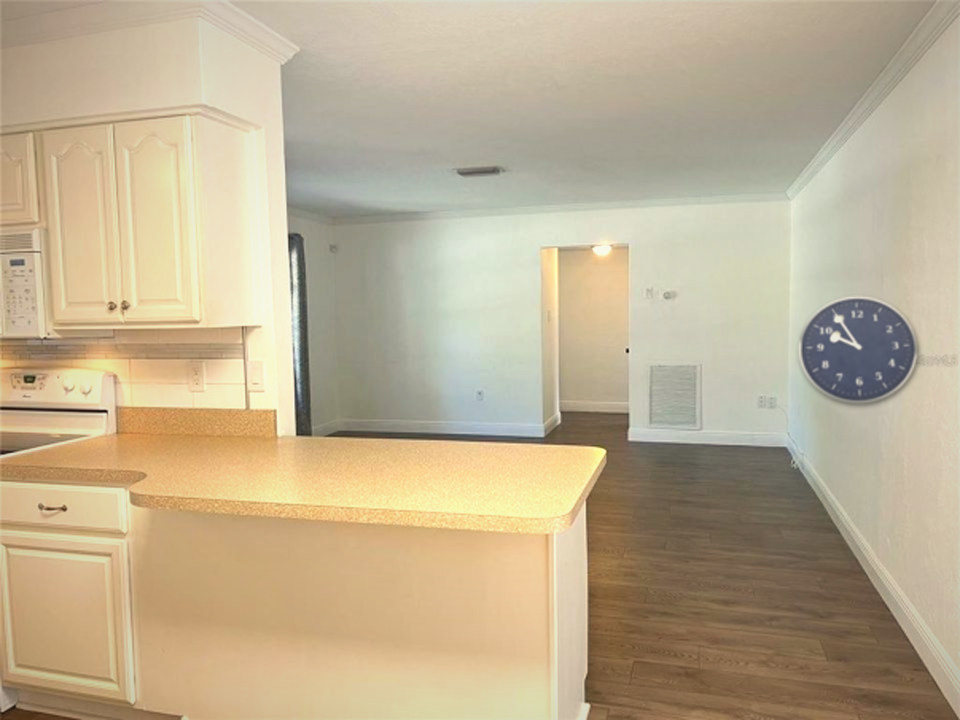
9:55
